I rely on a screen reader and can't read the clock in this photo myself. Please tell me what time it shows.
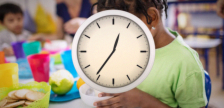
12:36
